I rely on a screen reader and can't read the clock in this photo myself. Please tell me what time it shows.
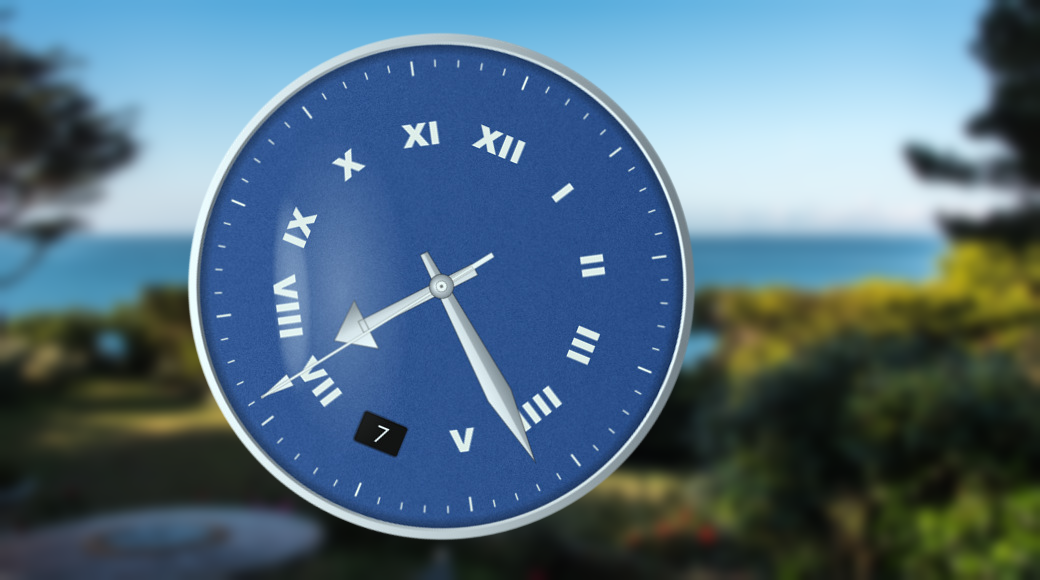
7:21:36
